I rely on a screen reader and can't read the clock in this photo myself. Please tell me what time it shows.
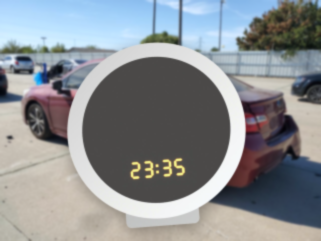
23:35
